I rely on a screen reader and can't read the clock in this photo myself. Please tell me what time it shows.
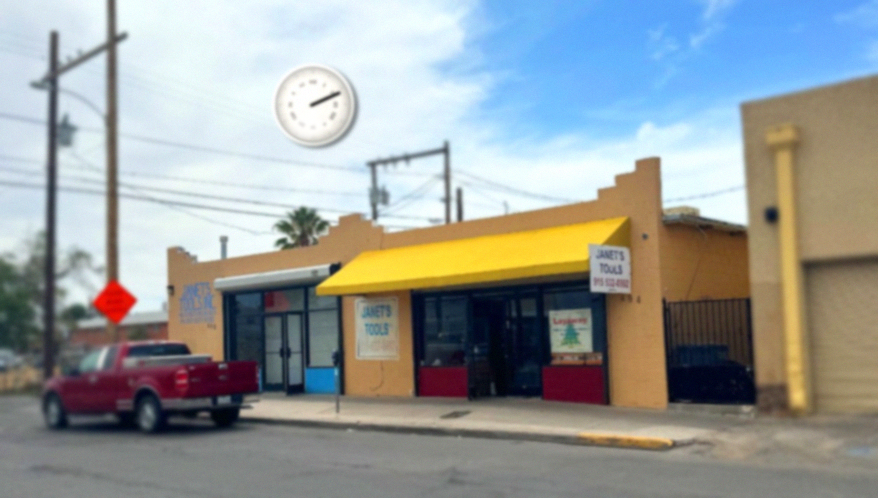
2:11
